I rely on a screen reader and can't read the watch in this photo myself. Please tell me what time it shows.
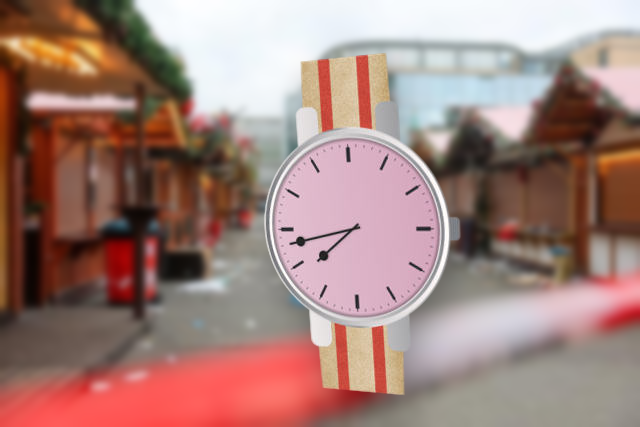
7:43
